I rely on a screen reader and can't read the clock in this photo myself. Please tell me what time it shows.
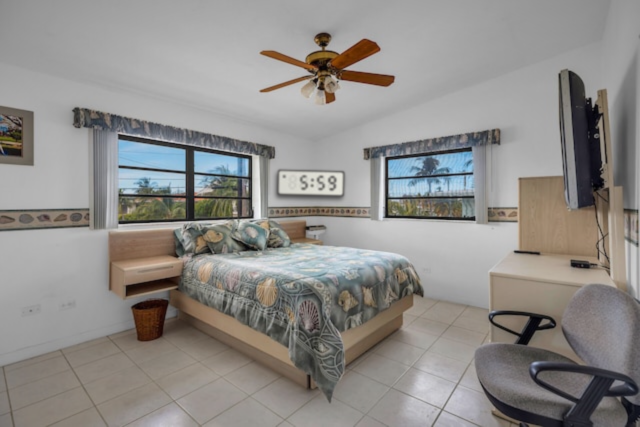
5:59
